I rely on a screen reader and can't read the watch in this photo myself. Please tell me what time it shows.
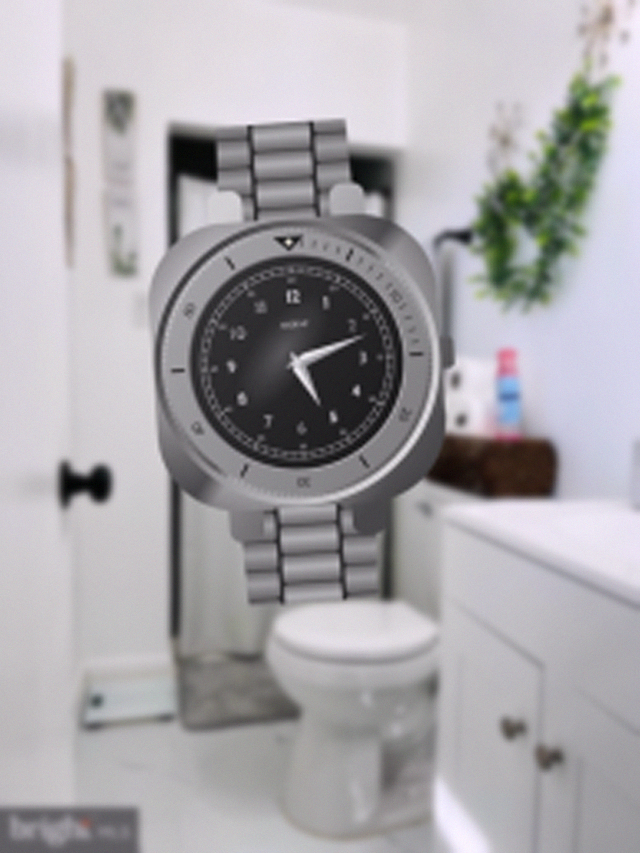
5:12
